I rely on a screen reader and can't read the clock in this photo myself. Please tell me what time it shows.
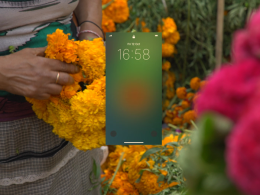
16:58
